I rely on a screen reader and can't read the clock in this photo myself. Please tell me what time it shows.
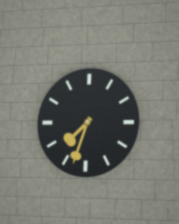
7:33
